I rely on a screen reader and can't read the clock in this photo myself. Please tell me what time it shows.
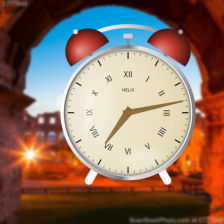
7:13
